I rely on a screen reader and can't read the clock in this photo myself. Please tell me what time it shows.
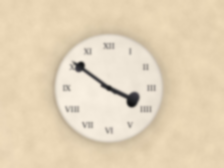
3:51
